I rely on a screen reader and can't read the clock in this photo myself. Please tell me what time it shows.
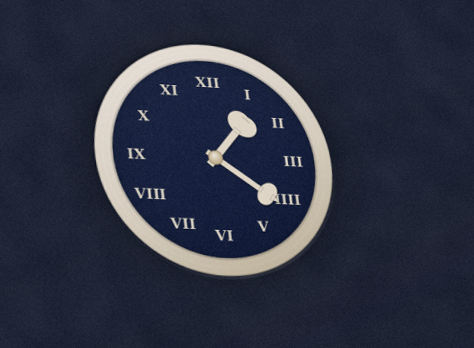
1:21
